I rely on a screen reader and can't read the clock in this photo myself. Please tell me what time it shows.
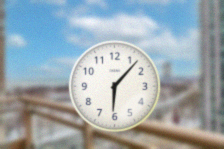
6:07
